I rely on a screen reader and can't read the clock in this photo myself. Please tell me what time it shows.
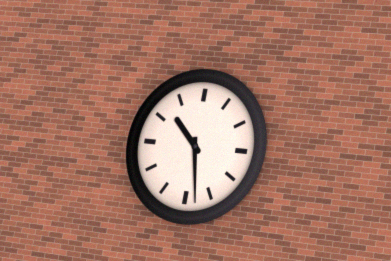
10:28
